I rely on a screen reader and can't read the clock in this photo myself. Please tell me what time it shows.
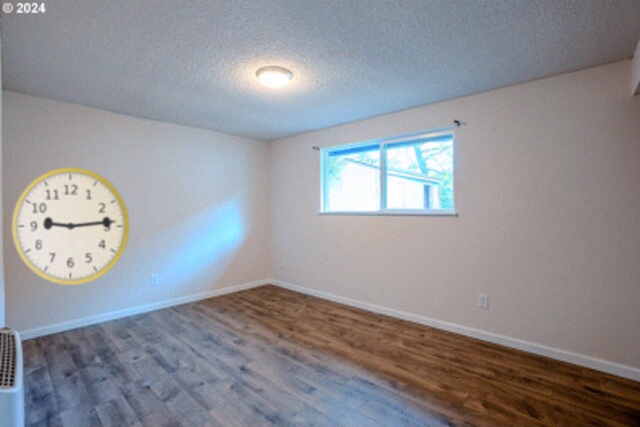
9:14
